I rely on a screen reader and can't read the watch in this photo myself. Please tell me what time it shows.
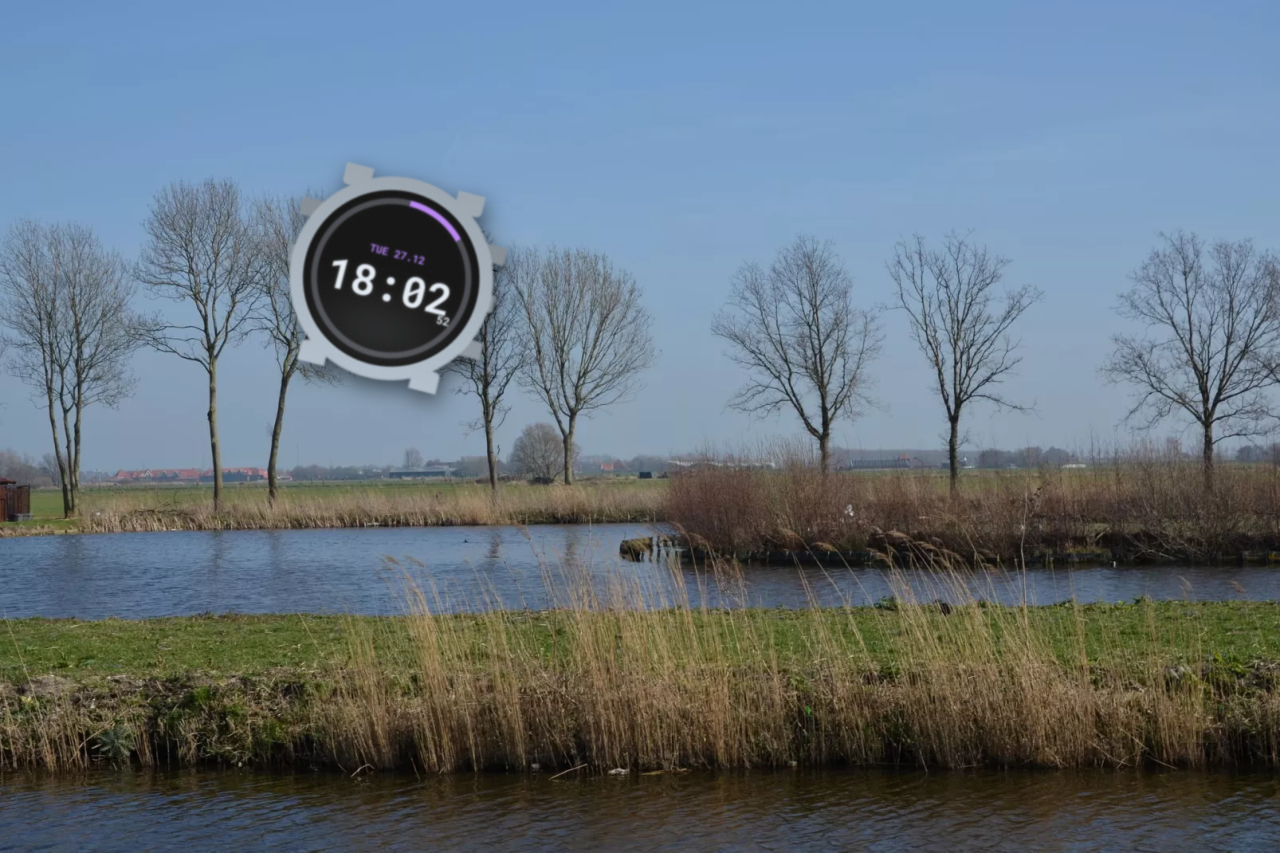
18:02:52
